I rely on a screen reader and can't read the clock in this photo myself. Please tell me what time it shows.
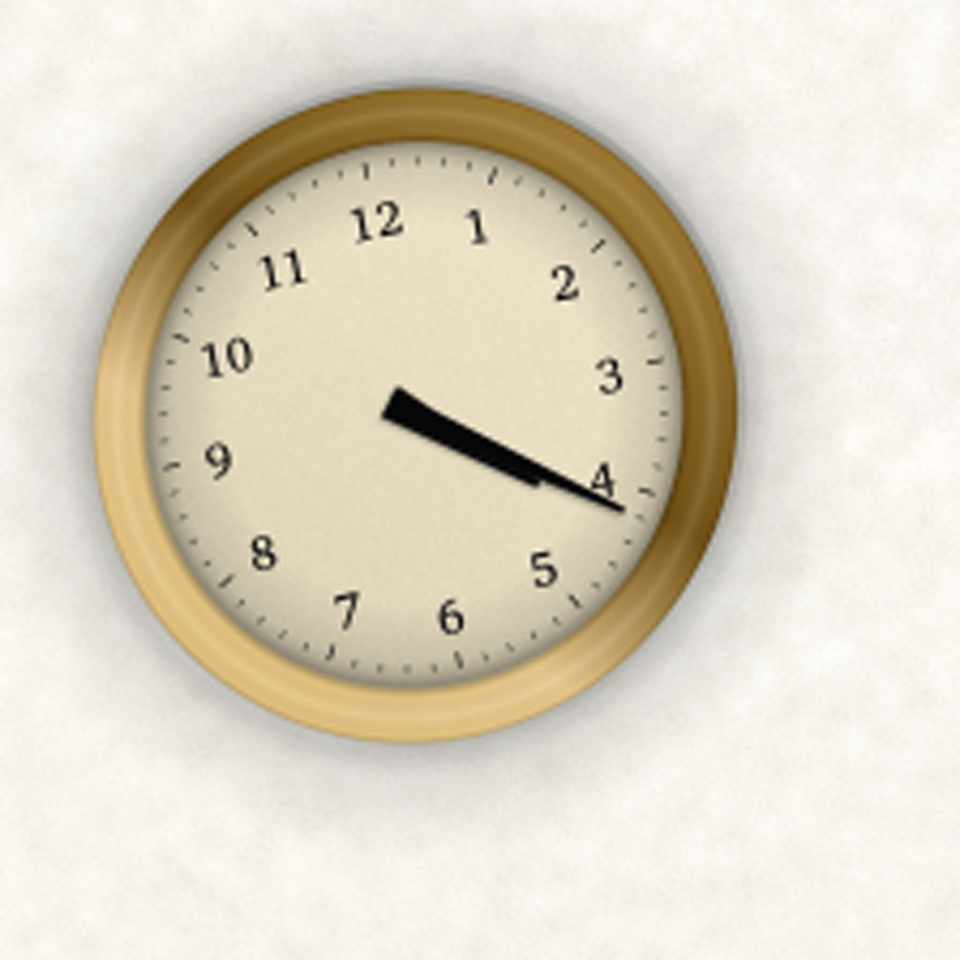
4:21
